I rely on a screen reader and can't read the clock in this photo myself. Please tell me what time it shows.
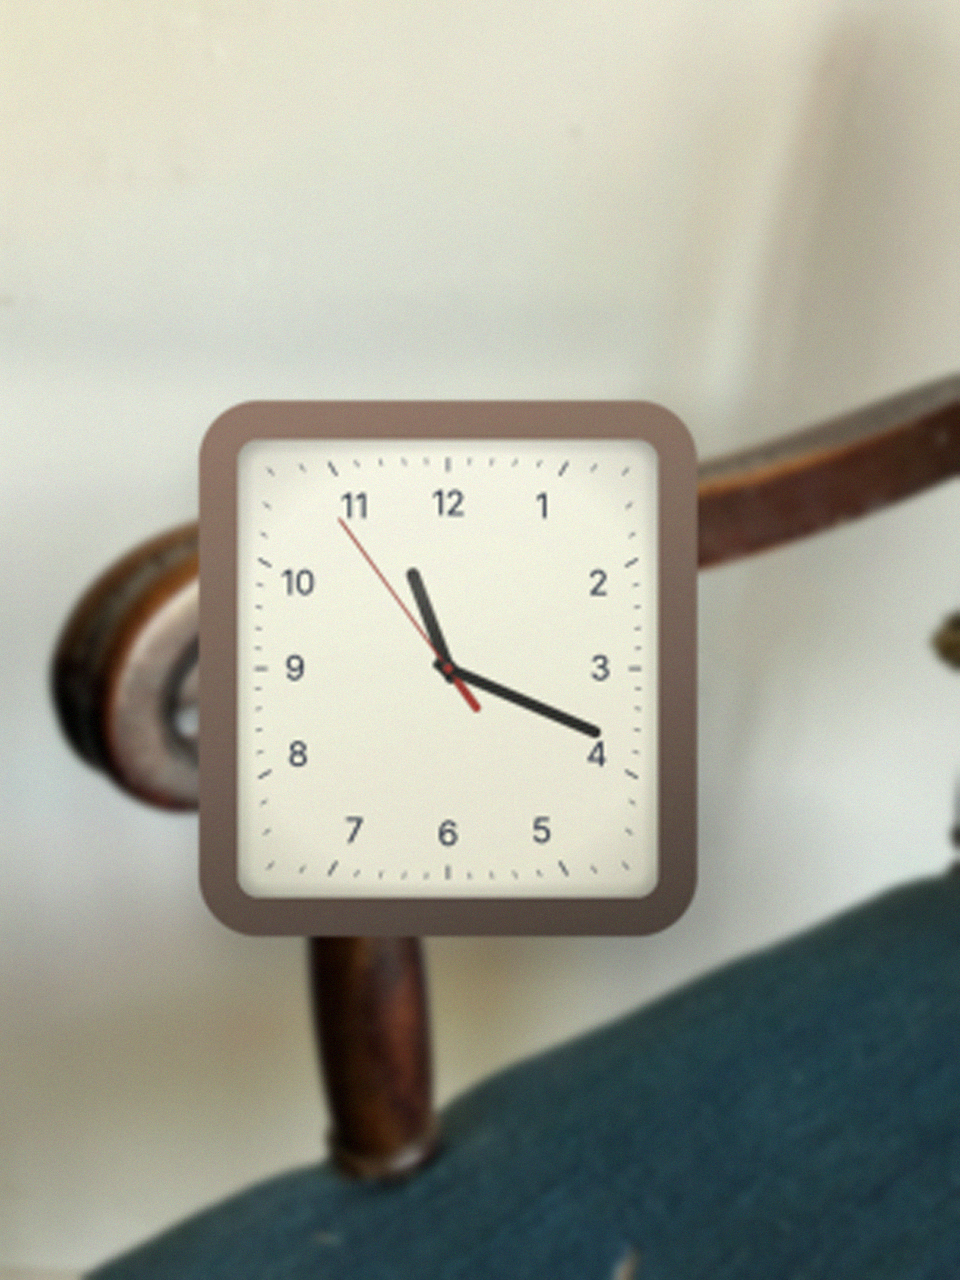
11:18:54
